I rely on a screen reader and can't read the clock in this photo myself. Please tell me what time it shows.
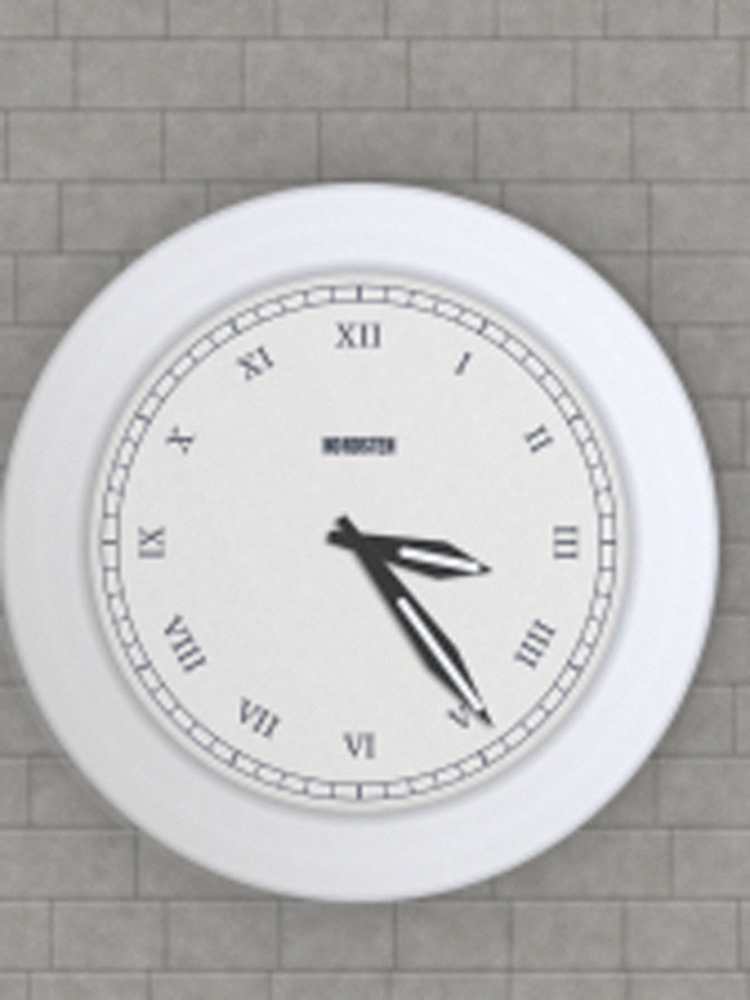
3:24
